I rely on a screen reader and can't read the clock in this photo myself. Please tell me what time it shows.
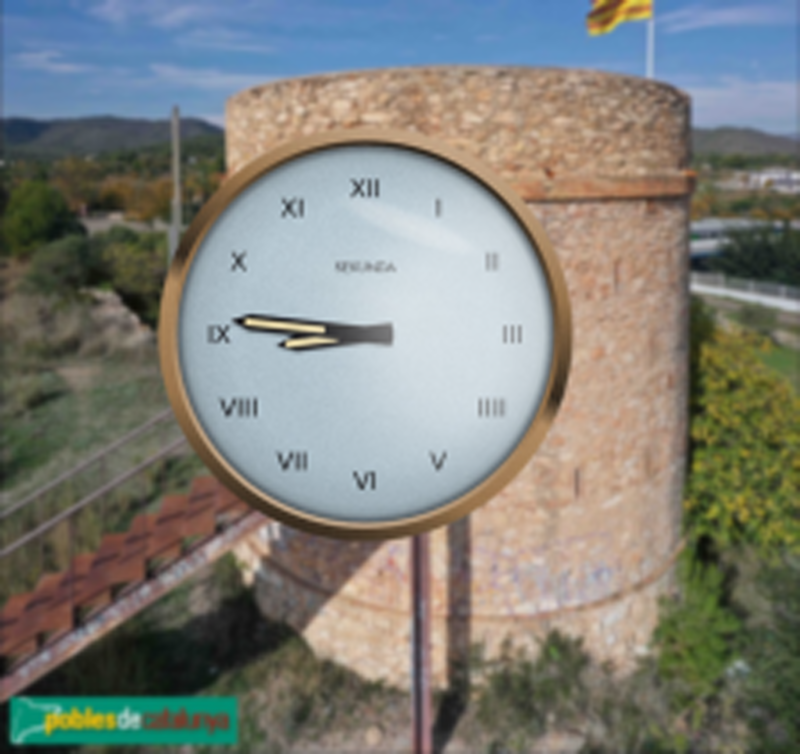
8:46
